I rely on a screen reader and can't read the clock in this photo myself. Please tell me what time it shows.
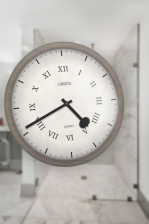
4:41
